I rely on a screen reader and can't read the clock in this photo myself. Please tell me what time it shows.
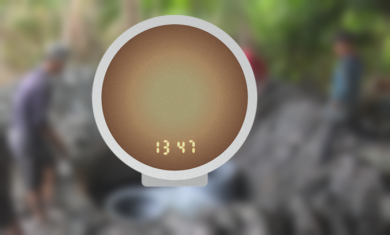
13:47
